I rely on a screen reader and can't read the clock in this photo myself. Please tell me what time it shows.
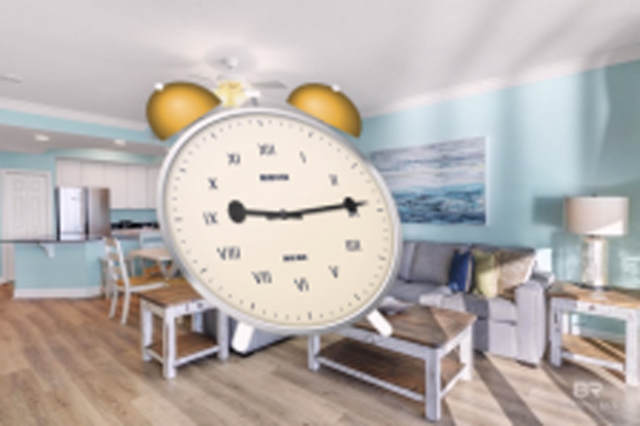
9:14
